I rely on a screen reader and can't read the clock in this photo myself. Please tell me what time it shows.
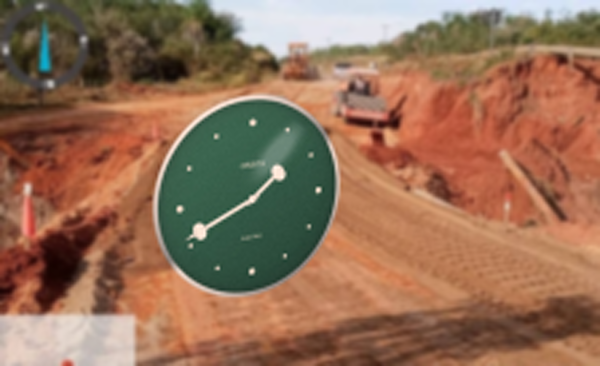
1:41
